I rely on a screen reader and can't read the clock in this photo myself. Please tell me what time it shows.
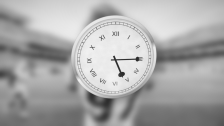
5:15
